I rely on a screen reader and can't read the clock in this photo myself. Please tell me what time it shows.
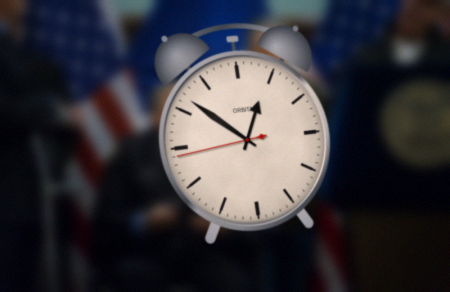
12:51:44
